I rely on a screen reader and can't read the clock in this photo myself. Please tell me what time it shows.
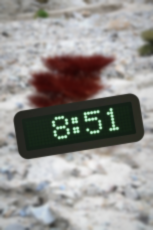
8:51
